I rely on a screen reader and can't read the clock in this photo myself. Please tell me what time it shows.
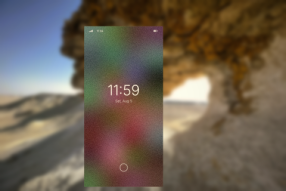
11:59
